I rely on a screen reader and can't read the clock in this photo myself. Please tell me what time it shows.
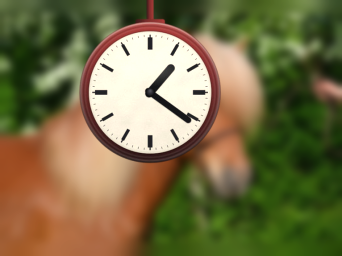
1:21
